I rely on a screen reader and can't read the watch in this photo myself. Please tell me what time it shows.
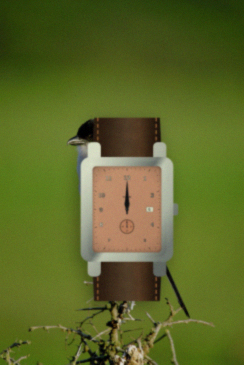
12:00
